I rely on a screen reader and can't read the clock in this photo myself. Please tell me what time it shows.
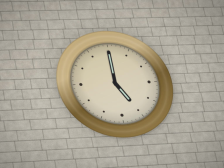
5:00
